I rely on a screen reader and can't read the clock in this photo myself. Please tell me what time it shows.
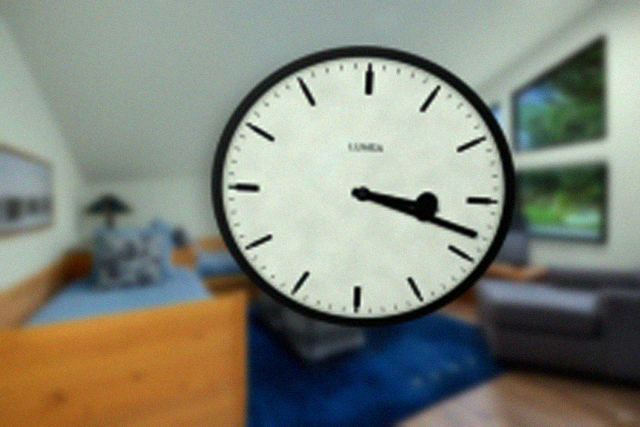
3:18
